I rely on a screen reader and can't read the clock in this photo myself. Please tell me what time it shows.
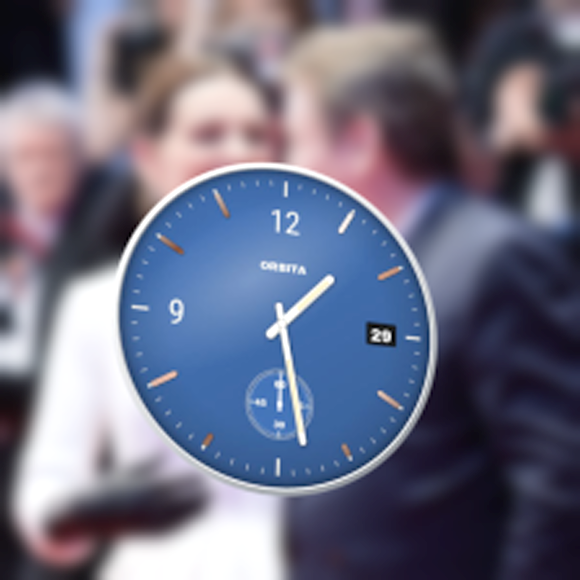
1:28
